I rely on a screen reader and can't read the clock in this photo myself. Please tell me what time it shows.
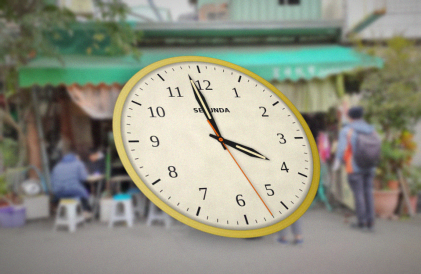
3:58:27
